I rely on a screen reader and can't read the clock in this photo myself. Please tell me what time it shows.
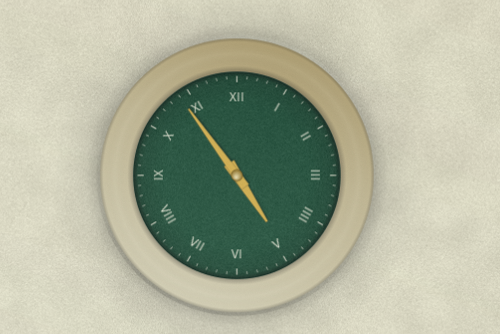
4:54
